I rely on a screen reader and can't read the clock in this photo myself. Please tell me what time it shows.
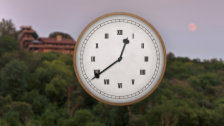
12:39
